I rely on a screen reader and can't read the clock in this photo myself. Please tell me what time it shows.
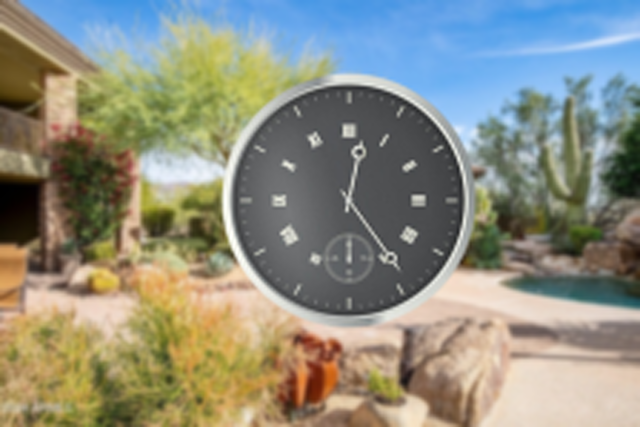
12:24
